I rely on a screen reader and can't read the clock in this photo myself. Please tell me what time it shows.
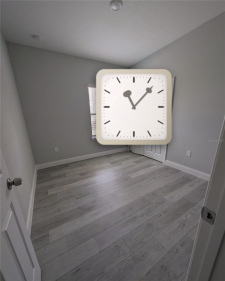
11:07
